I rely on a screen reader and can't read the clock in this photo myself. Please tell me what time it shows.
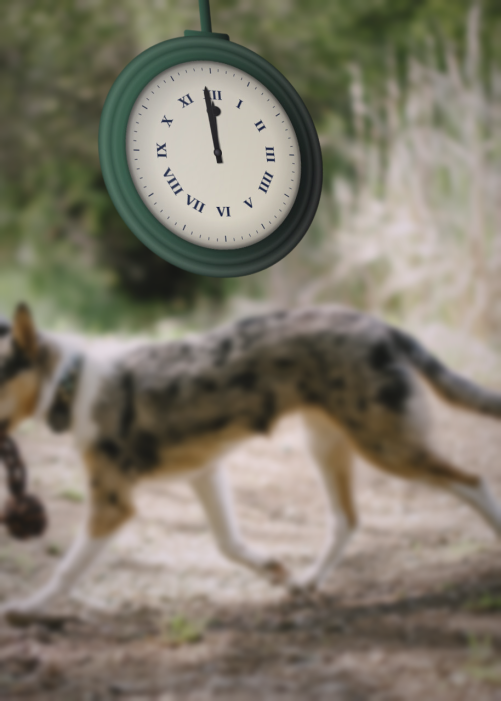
11:59
